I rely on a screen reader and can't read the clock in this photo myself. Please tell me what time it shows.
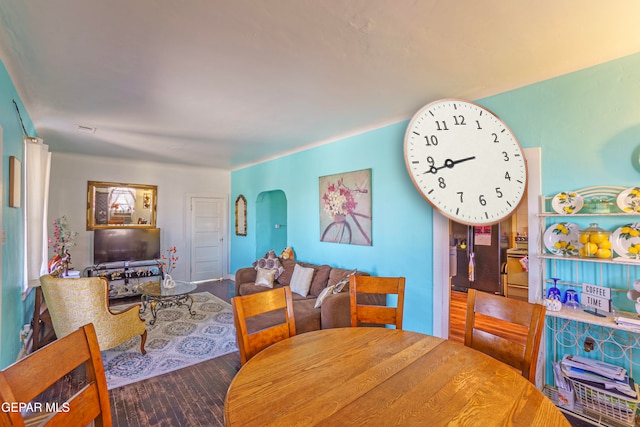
8:43
